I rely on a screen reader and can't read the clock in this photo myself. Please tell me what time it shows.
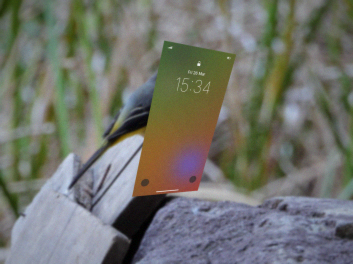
15:34
